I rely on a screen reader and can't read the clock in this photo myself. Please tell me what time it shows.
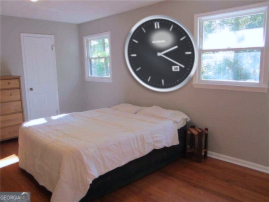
2:20
